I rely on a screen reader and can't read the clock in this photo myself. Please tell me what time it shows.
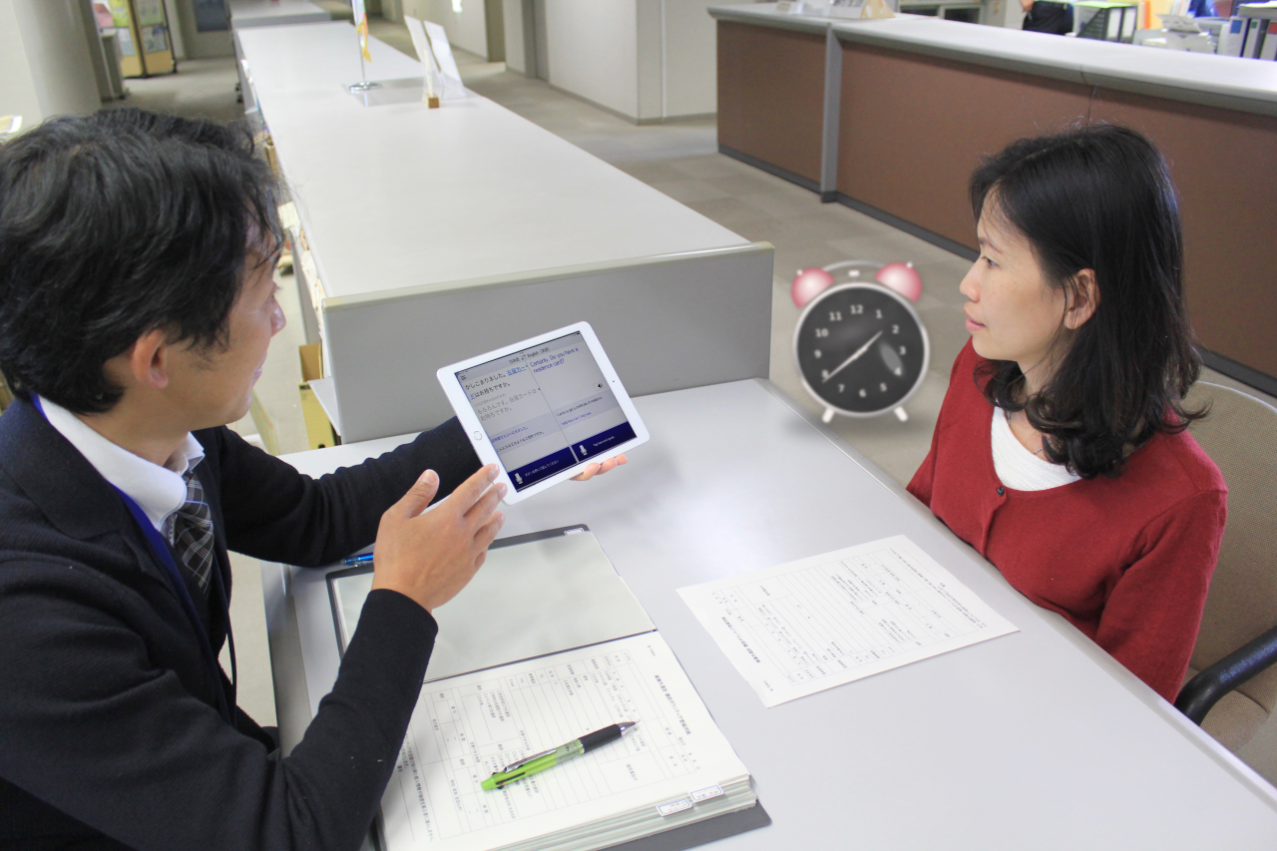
1:39
